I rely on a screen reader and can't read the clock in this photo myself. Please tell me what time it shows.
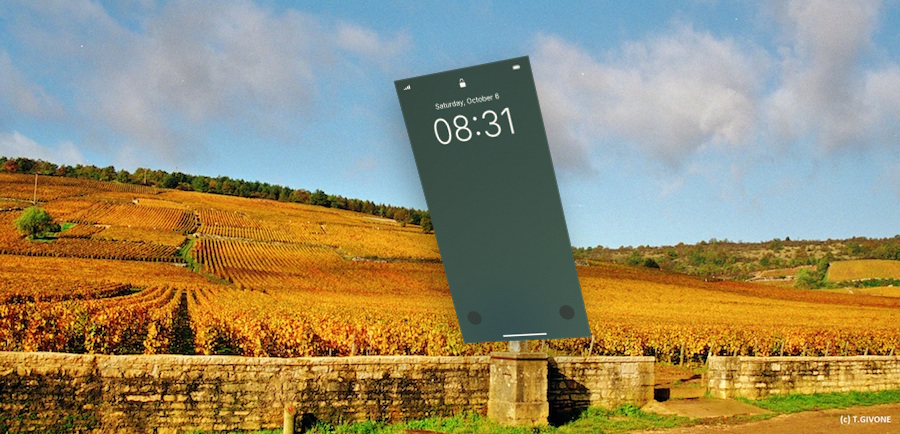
8:31
